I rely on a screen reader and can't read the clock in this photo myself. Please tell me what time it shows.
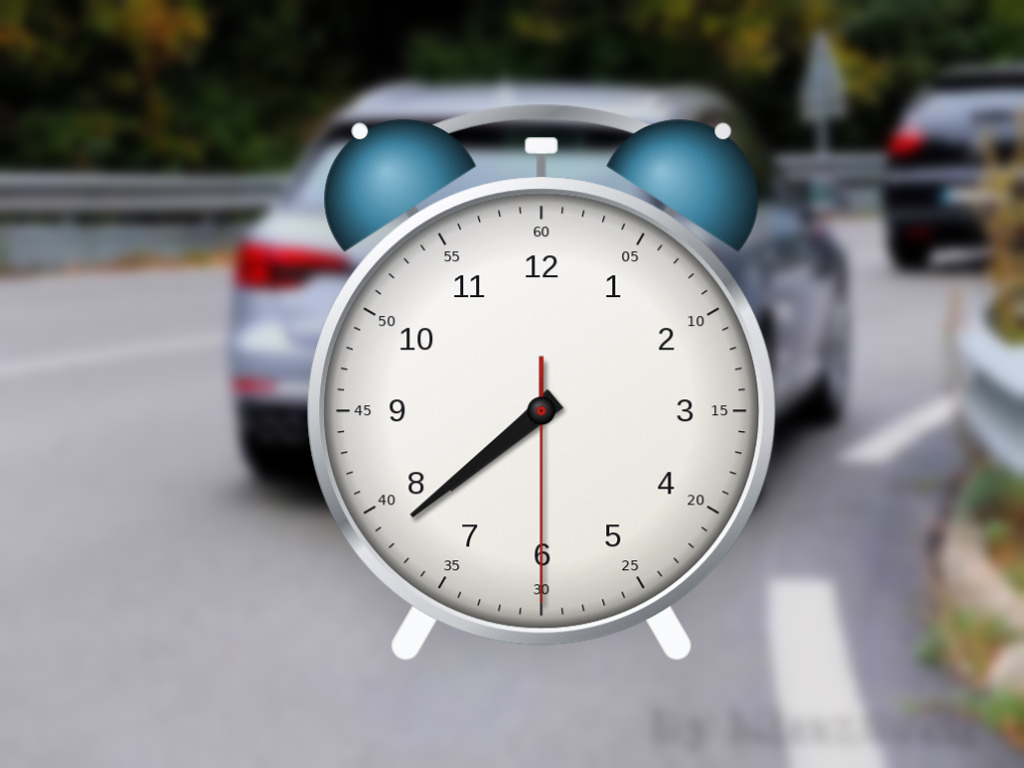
7:38:30
